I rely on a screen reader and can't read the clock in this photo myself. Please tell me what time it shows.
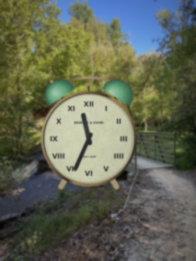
11:34
